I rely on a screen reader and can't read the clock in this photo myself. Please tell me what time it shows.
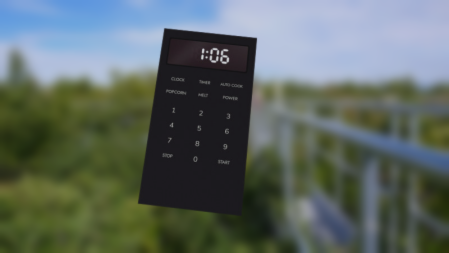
1:06
